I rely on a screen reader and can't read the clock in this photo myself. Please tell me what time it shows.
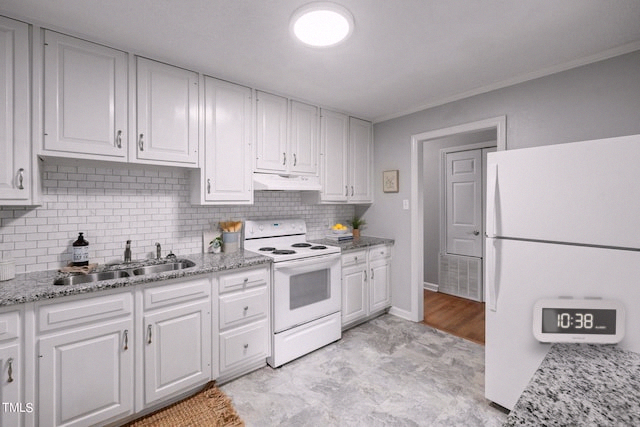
10:38
